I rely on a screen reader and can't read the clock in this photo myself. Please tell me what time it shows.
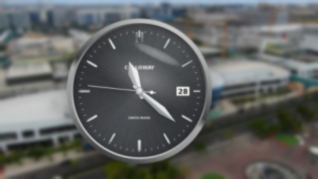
11:21:46
